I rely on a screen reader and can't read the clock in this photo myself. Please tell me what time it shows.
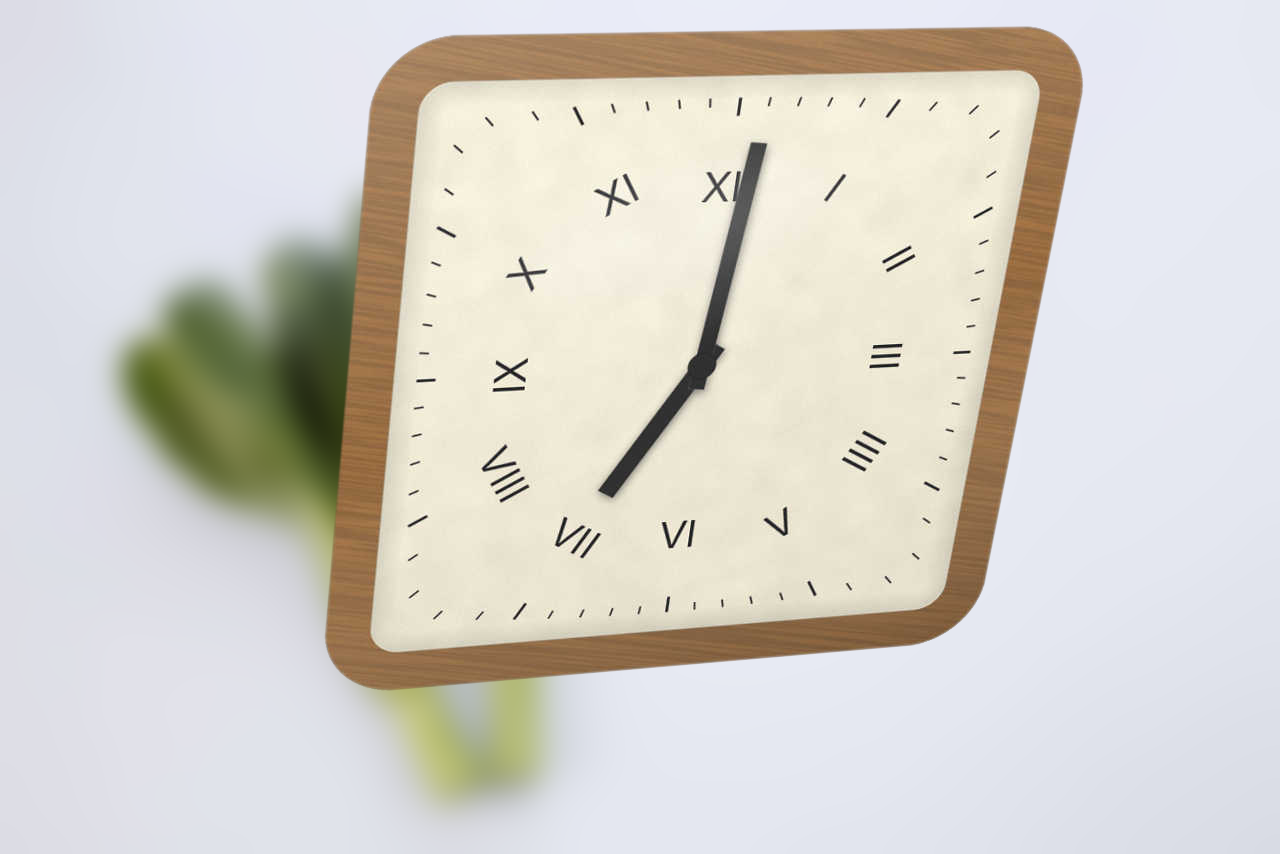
7:01
